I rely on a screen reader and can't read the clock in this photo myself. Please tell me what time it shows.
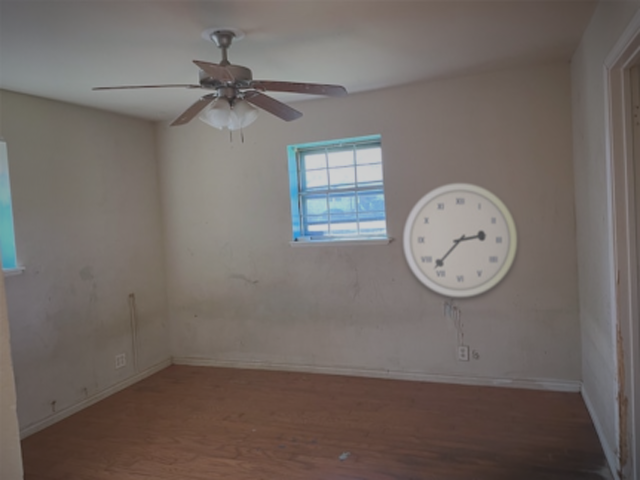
2:37
